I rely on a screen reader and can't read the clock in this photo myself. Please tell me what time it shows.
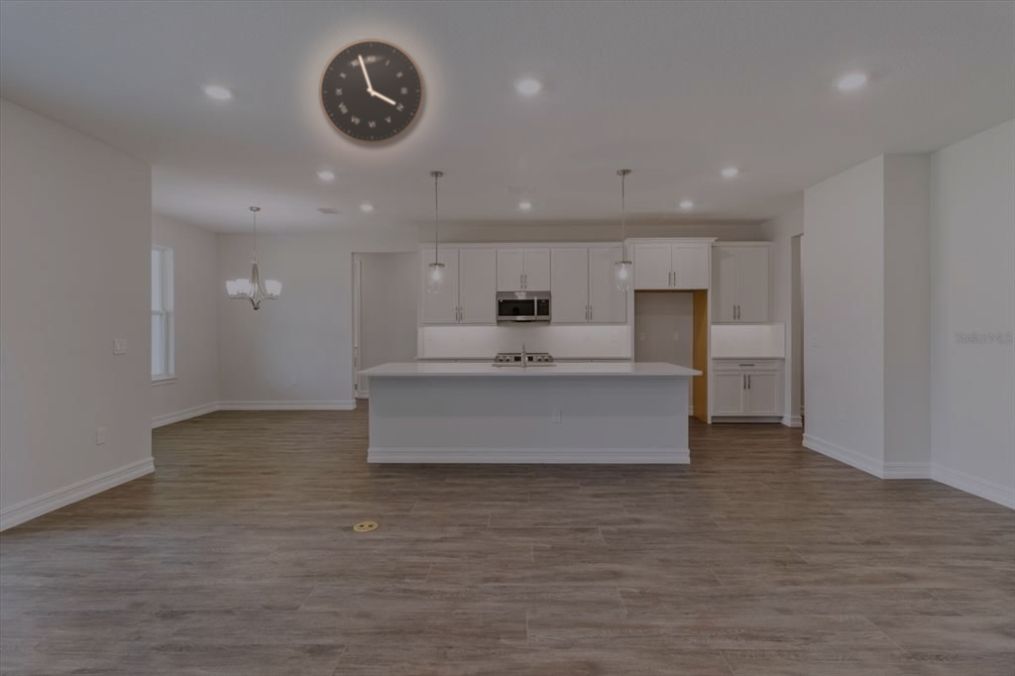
3:57
